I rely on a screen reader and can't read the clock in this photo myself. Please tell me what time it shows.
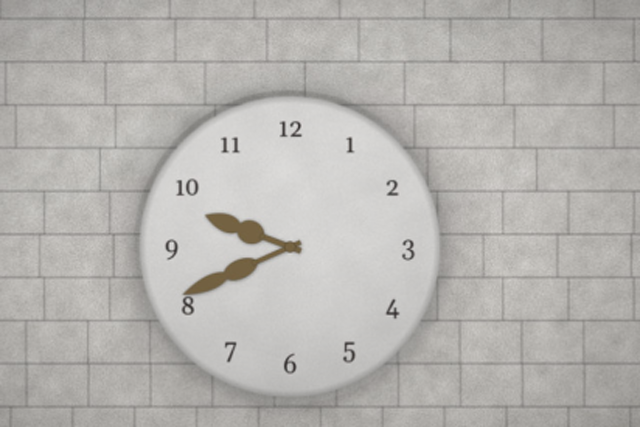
9:41
